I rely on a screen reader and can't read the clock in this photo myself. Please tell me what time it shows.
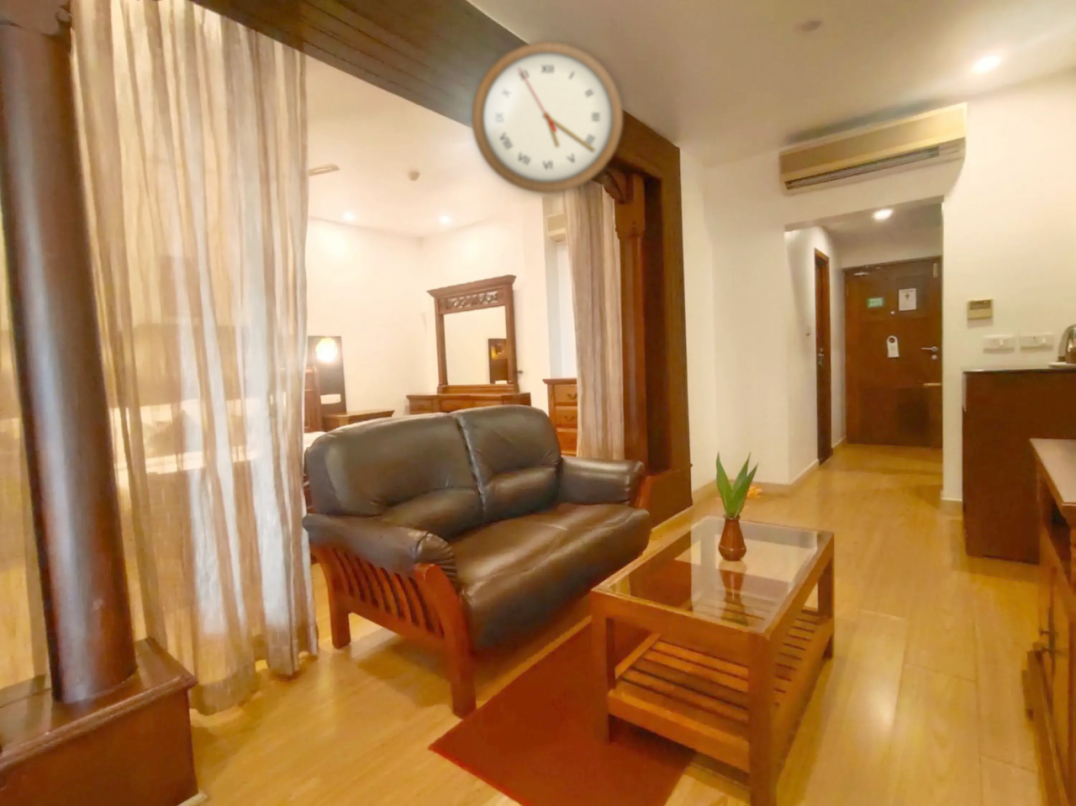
5:20:55
